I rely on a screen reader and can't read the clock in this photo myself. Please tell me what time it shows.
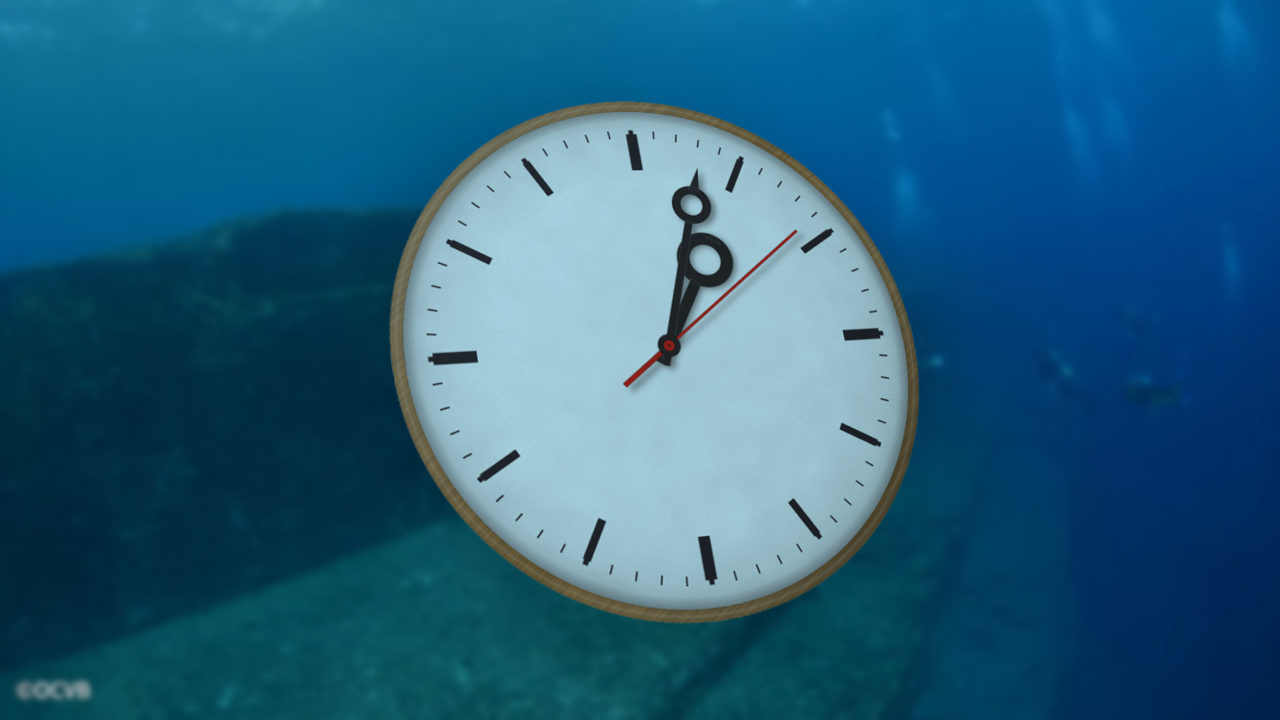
1:03:09
